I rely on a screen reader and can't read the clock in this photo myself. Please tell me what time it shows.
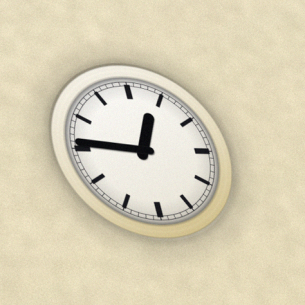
12:46
